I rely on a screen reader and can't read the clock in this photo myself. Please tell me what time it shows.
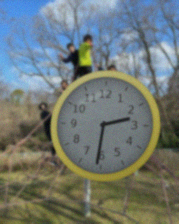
2:31
